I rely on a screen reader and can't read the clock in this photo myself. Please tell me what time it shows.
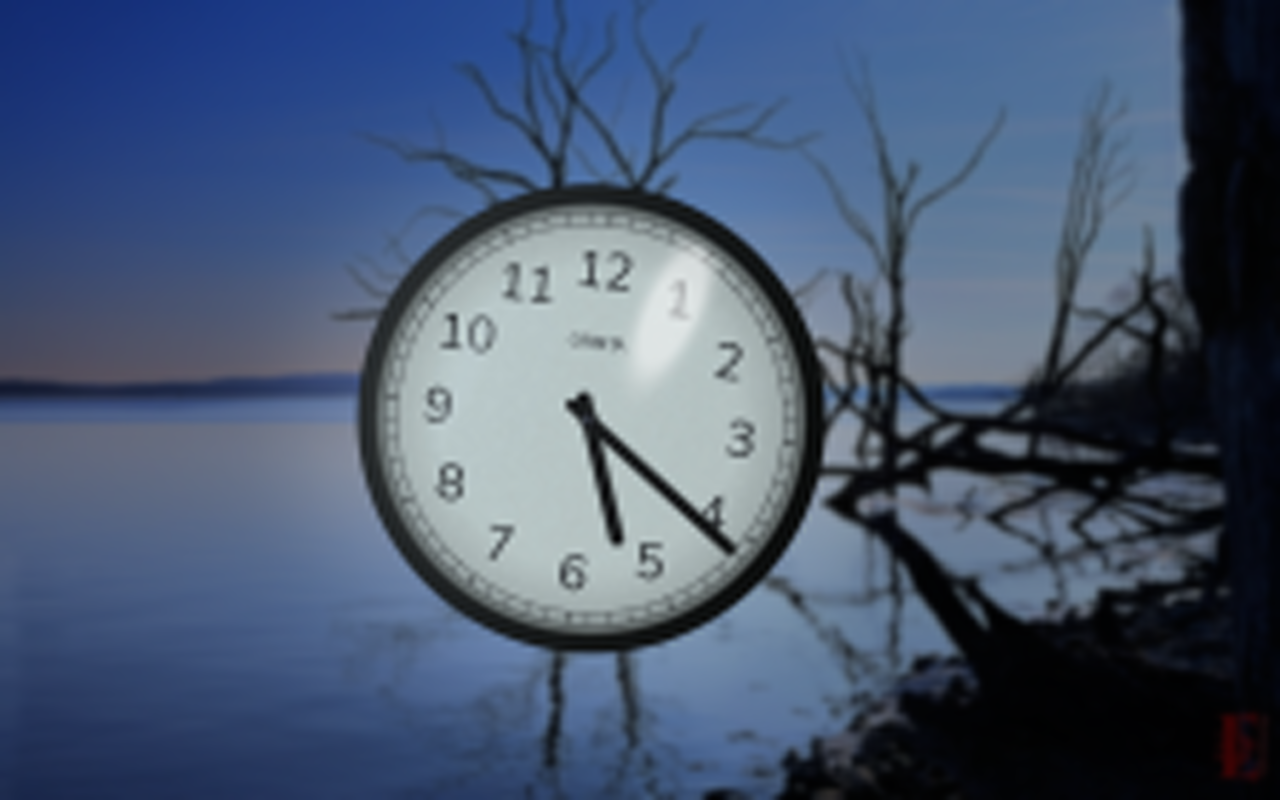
5:21
